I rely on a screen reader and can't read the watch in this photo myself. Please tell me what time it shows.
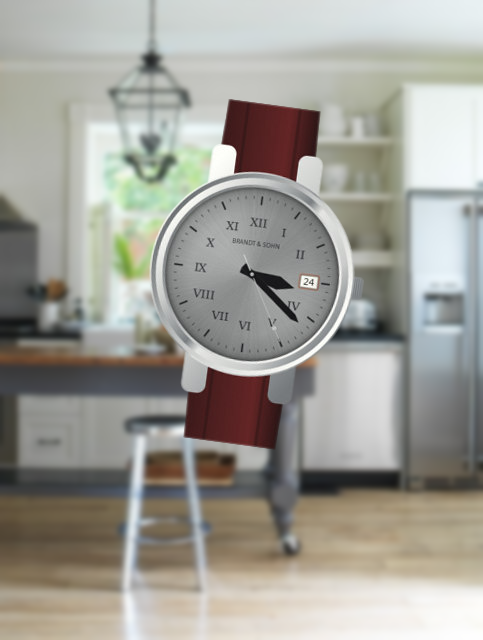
3:21:25
